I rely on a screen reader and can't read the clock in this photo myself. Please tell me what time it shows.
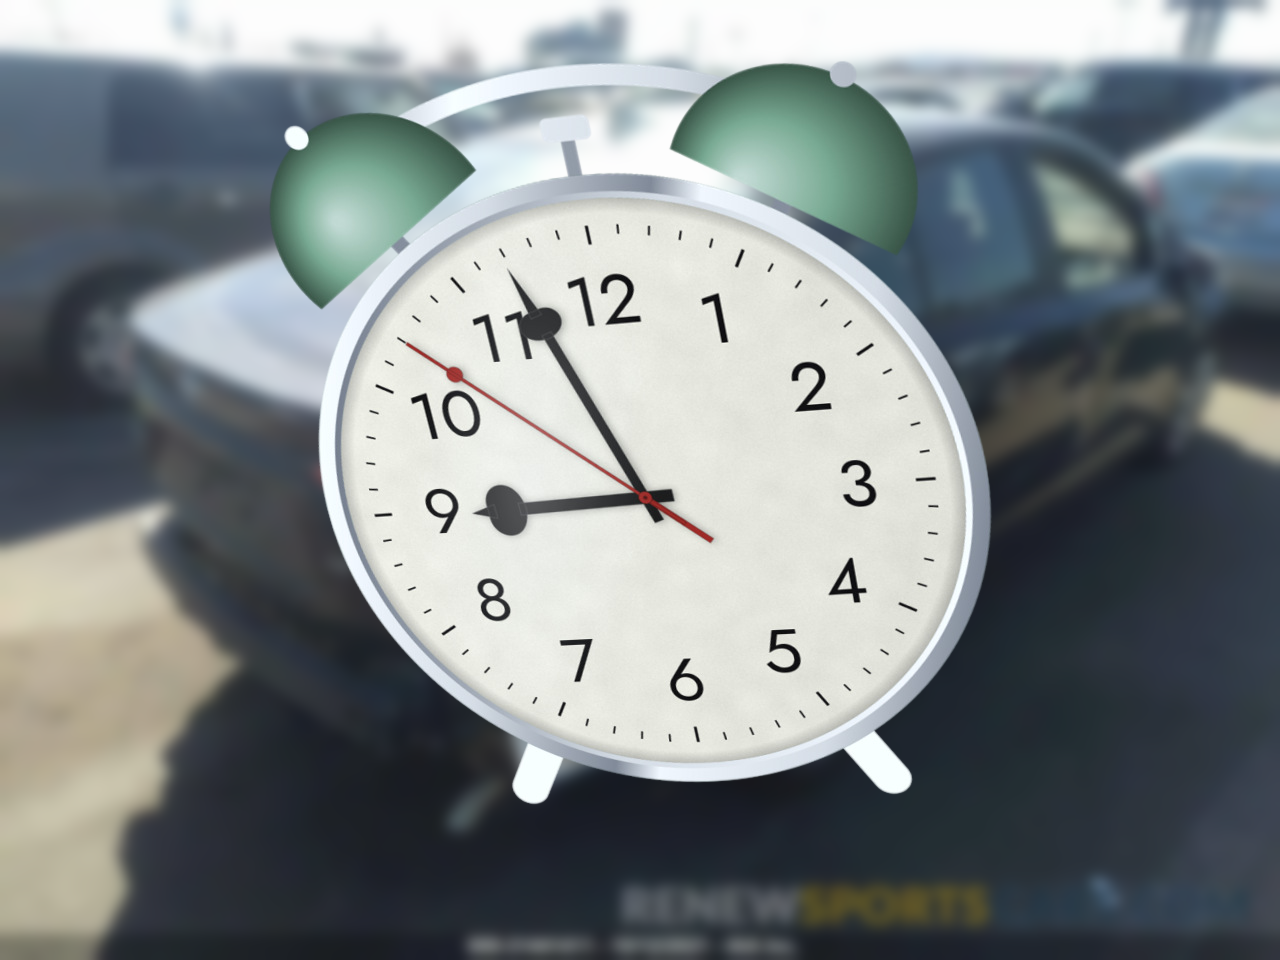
8:56:52
